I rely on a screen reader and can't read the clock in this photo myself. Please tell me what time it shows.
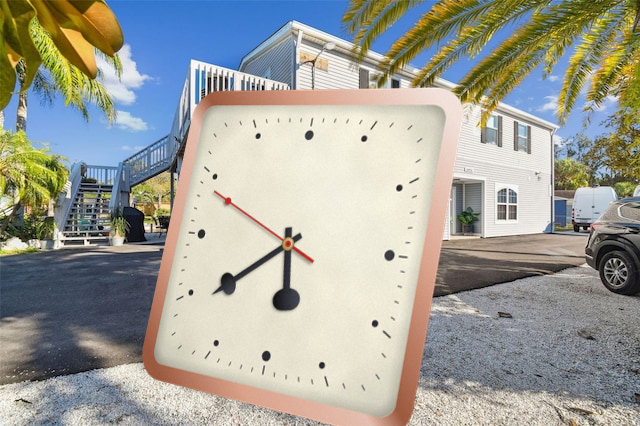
5:38:49
